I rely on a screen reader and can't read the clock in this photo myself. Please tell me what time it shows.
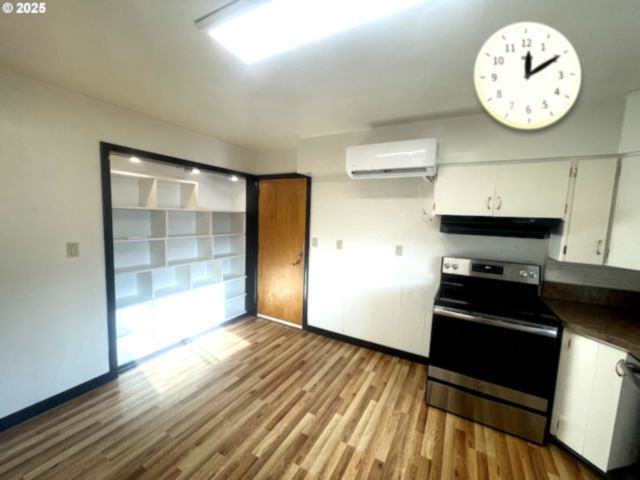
12:10
